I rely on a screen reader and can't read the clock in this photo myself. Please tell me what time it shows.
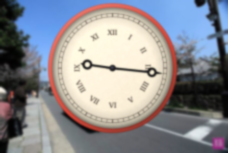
9:16
